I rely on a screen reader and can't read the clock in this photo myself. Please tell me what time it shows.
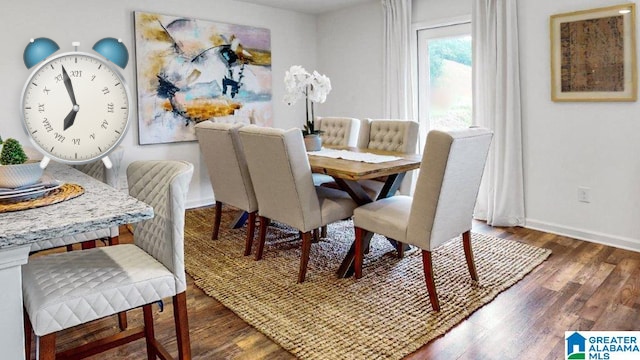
6:57
